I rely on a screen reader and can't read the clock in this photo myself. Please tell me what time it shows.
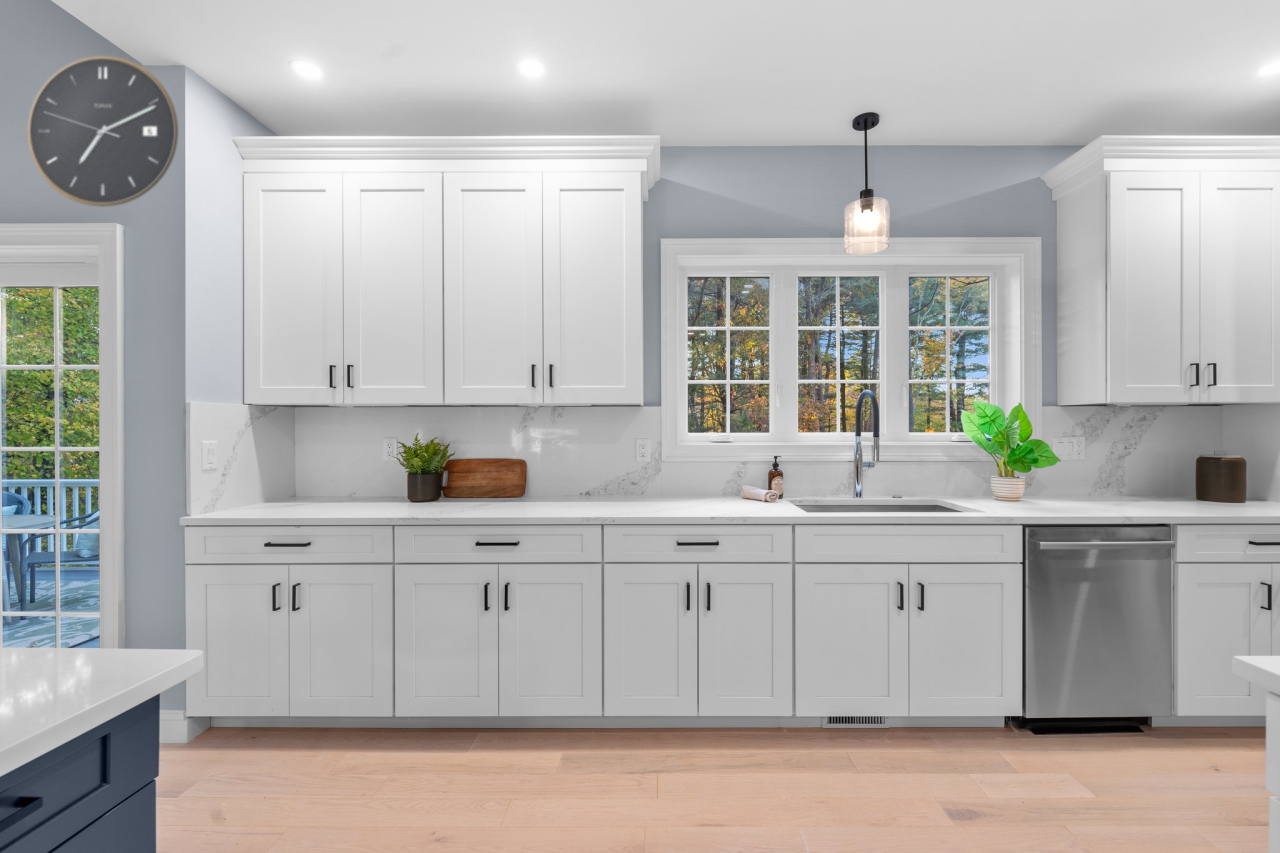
7:10:48
